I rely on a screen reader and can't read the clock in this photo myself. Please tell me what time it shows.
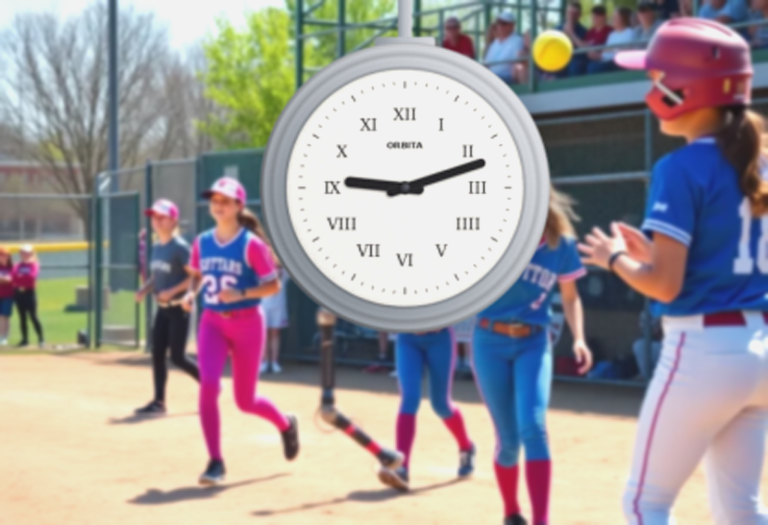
9:12
